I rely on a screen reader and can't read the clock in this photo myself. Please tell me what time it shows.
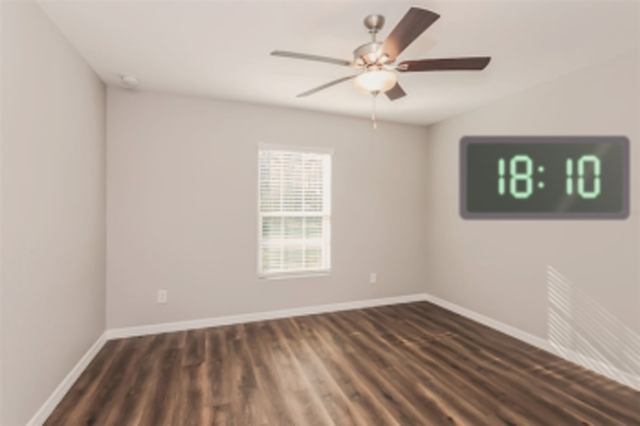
18:10
